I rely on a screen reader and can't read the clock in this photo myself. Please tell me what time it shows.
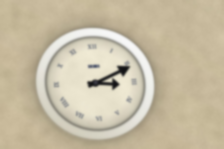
3:11
